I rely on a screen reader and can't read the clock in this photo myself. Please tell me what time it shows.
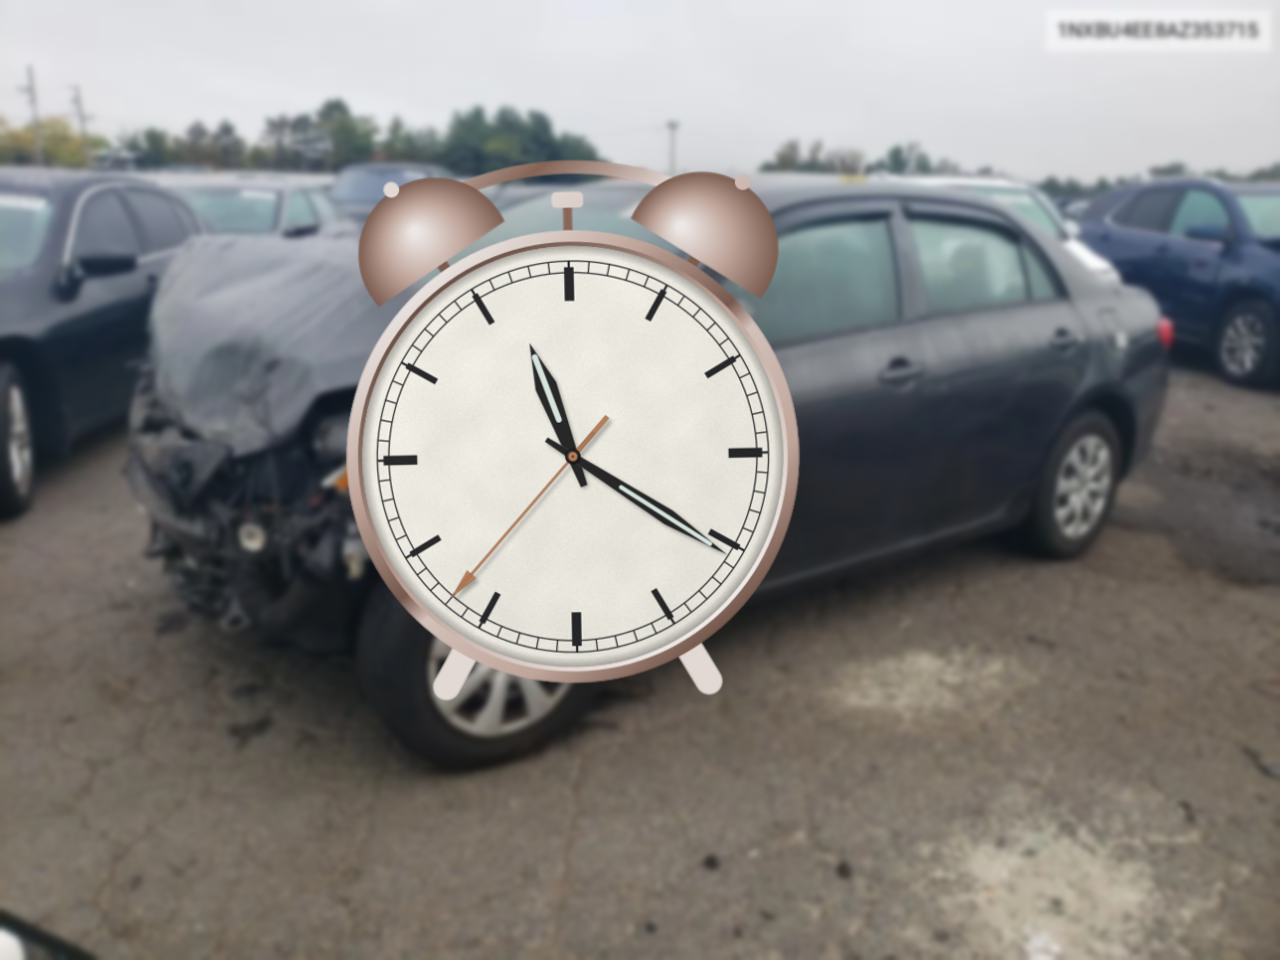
11:20:37
